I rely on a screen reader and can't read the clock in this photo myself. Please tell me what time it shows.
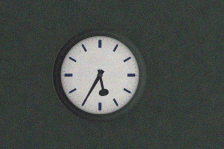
5:35
